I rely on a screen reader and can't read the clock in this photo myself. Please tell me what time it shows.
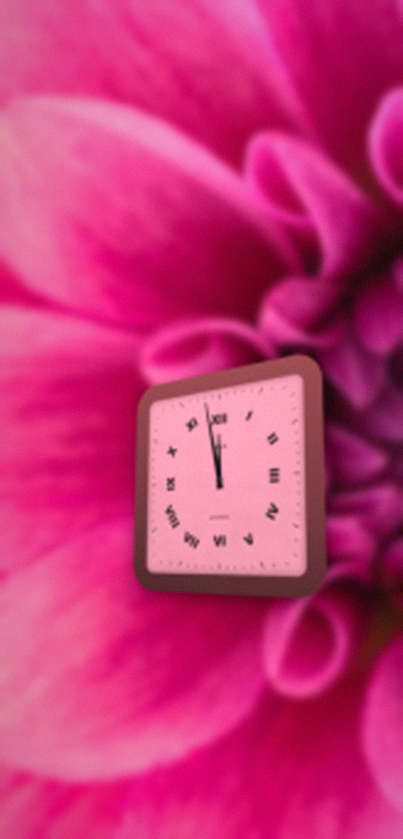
11:58
